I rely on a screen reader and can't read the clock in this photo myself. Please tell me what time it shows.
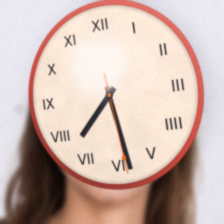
7:28:29
